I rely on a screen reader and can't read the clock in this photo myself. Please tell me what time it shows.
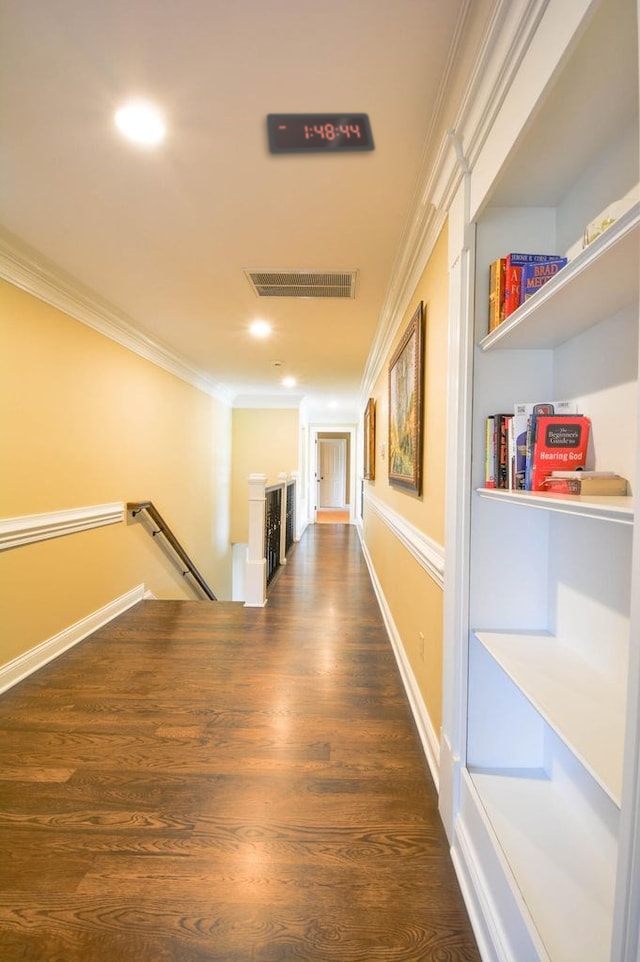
1:48:44
